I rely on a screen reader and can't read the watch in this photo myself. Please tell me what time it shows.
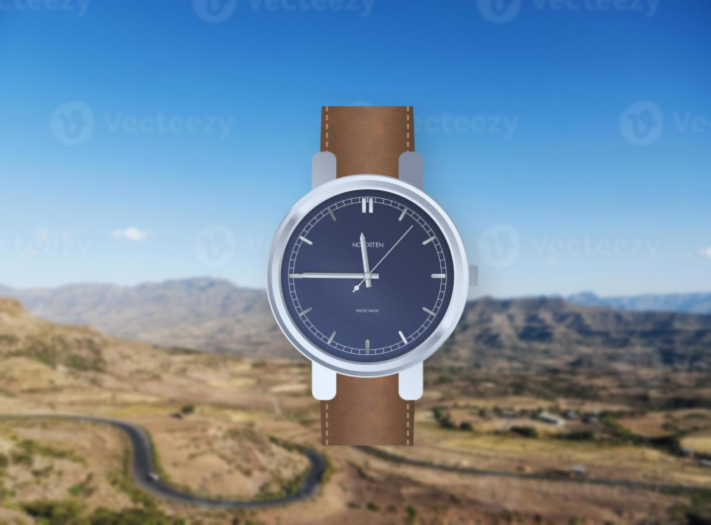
11:45:07
